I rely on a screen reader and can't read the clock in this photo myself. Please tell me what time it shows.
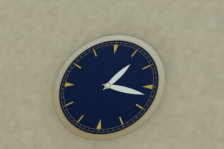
1:17
